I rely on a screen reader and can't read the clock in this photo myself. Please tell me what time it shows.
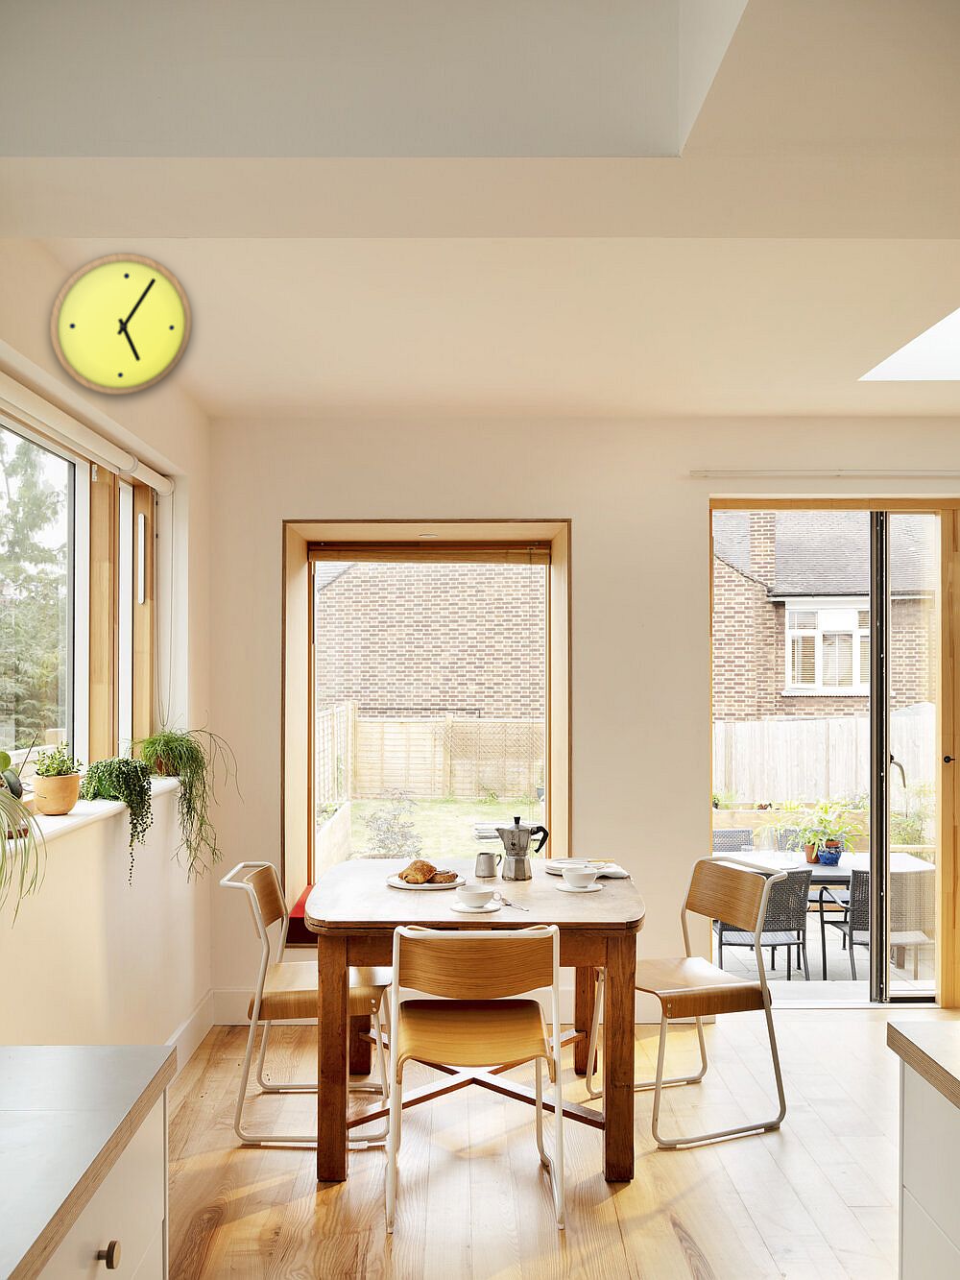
5:05
